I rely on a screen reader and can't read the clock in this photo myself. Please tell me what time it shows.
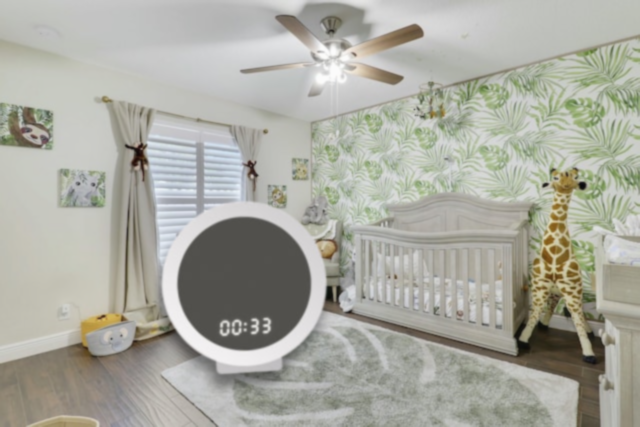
0:33
